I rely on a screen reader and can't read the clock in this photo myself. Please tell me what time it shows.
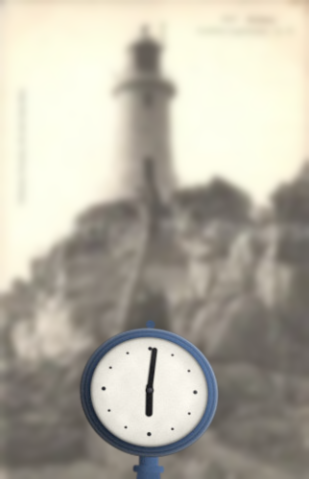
6:01
